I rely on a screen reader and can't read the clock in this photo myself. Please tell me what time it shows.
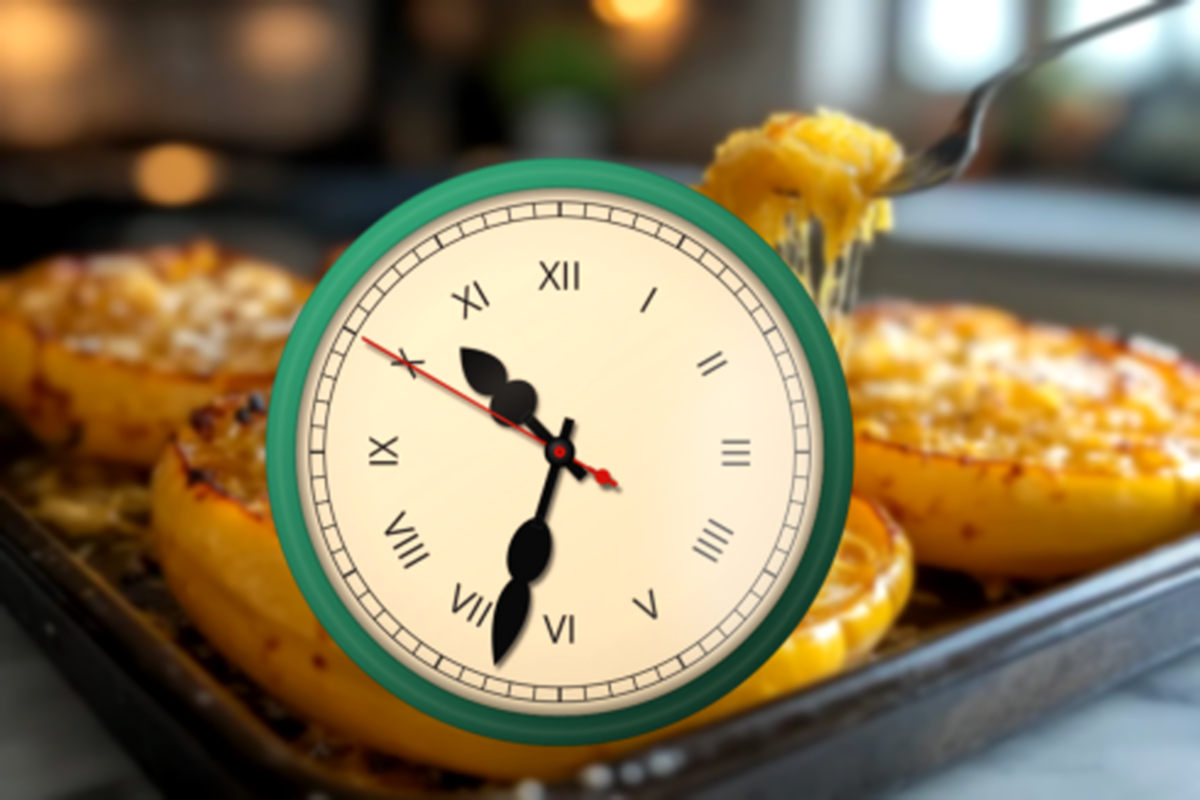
10:32:50
